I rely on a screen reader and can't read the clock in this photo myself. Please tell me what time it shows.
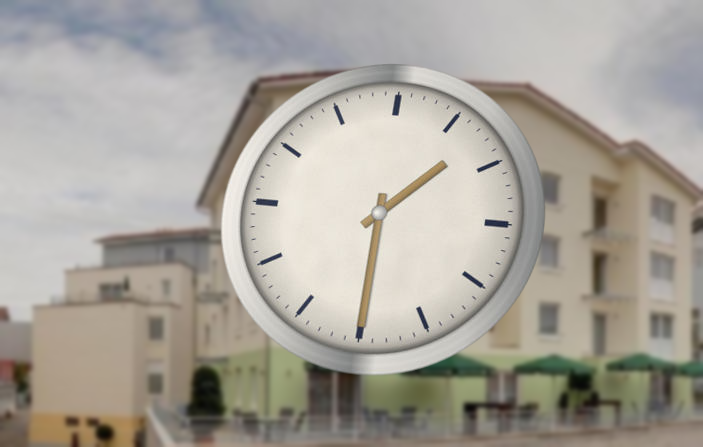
1:30
